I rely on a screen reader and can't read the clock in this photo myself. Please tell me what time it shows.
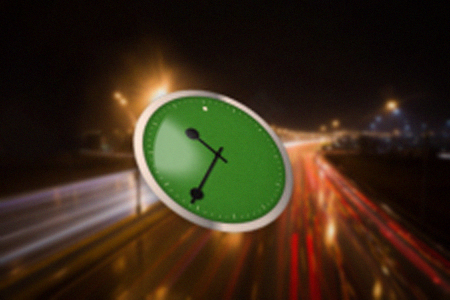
10:36
